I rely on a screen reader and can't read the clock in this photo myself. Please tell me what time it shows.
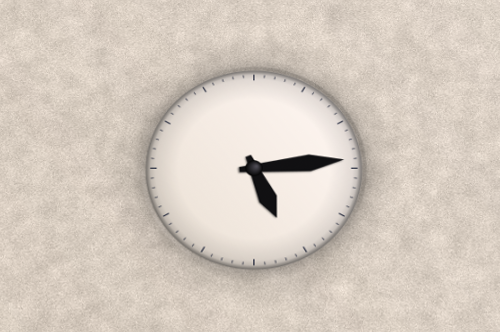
5:14
